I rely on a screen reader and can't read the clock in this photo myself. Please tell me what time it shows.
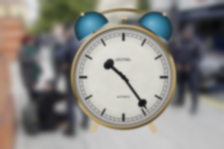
10:24
